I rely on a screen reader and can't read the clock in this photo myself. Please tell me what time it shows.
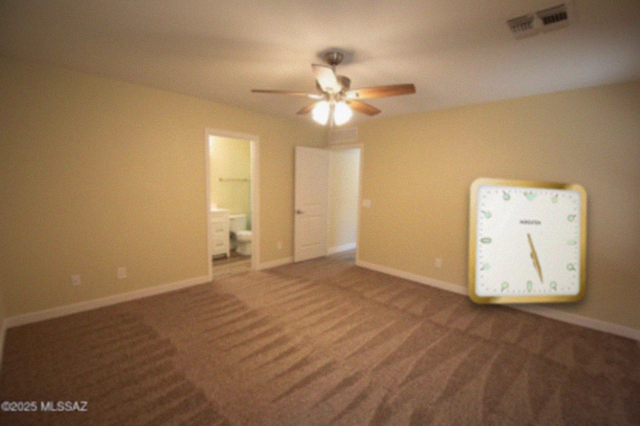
5:27
